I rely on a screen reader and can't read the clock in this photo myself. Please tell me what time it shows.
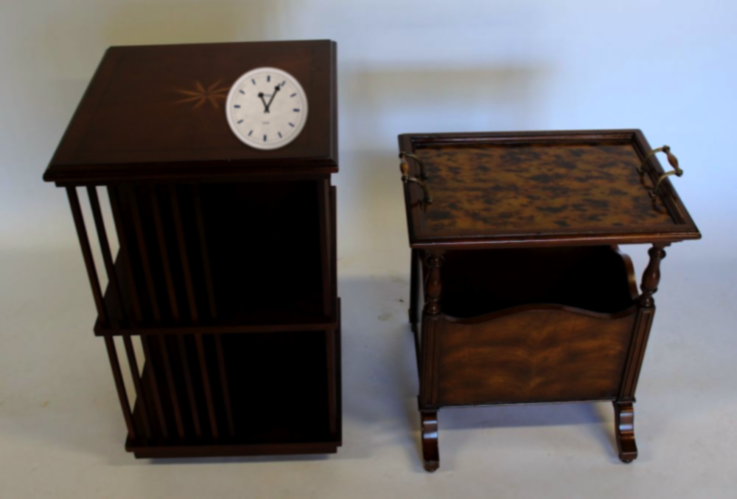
11:04
